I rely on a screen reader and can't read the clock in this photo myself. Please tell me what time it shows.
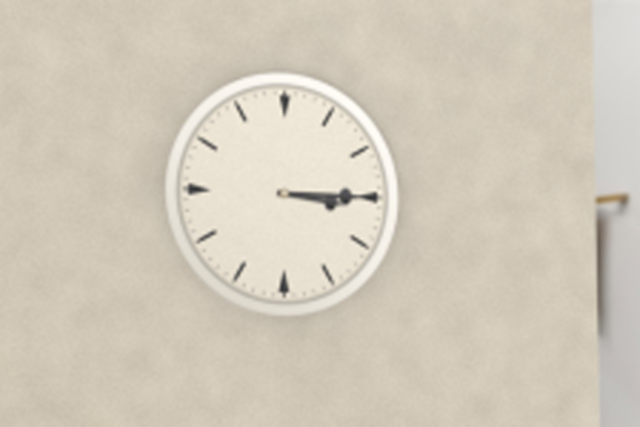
3:15
